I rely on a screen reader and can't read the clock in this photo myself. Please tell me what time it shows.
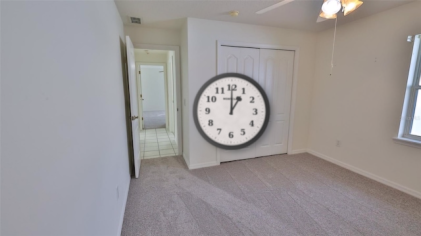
1:00
